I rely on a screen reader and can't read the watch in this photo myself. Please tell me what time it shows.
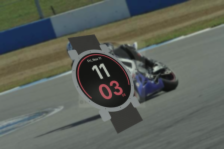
11:03
